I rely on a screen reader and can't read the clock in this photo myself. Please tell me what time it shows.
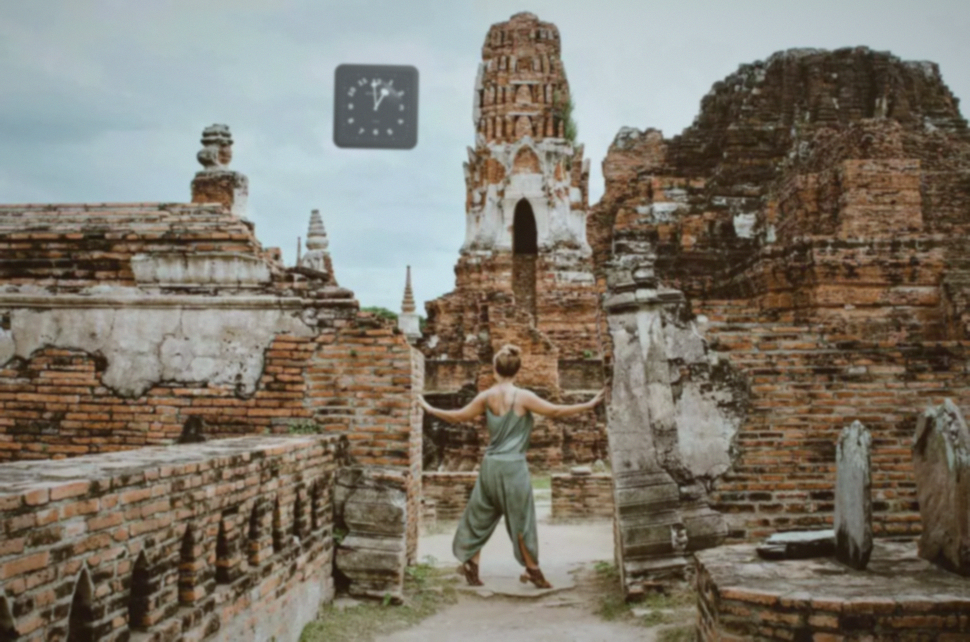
12:59
